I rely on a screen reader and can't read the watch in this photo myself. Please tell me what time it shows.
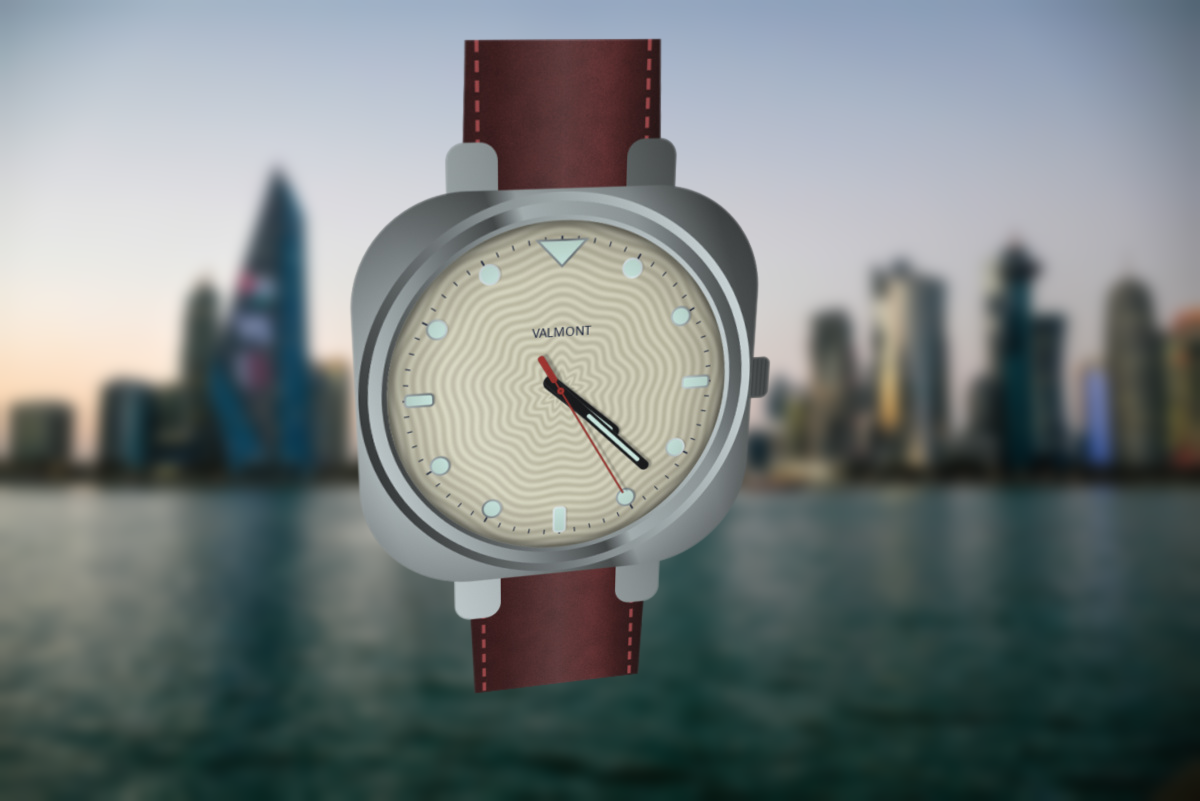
4:22:25
